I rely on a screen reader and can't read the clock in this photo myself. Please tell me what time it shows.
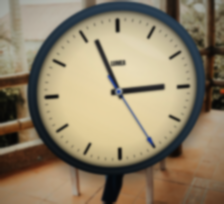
2:56:25
